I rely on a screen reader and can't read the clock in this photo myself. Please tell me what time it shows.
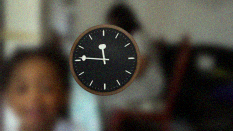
11:46
